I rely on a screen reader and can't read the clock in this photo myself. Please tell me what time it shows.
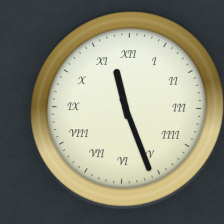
11:26
